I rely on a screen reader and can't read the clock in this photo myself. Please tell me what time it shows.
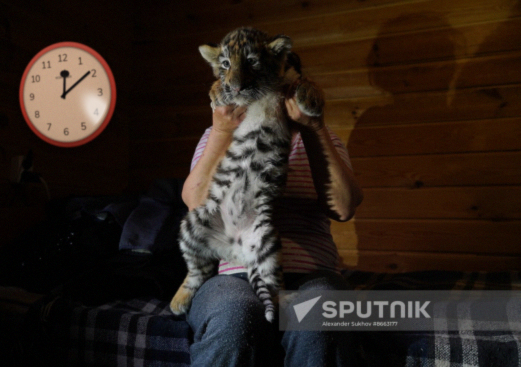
12:09
